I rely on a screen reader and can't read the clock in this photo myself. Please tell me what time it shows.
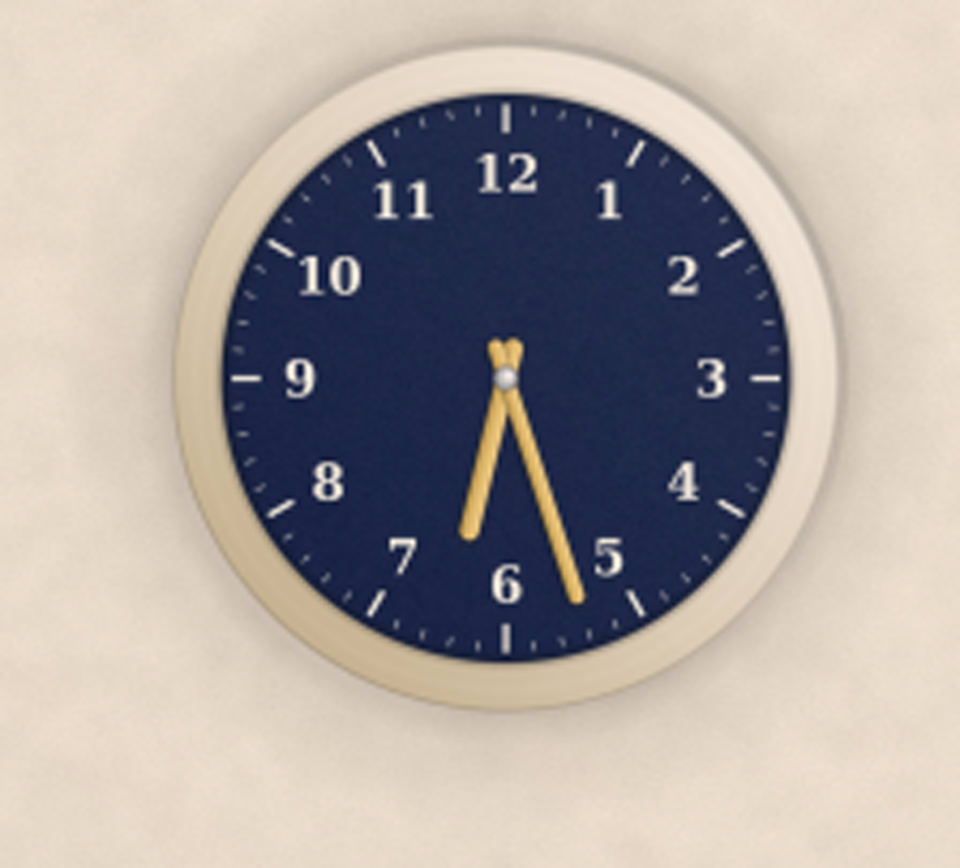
6:27
